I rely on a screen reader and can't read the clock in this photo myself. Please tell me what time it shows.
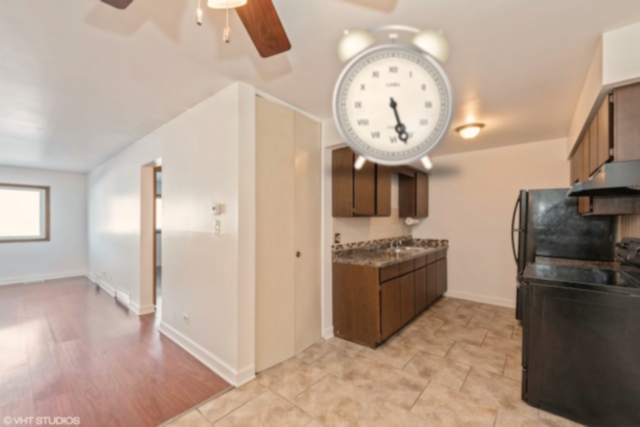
5:27
